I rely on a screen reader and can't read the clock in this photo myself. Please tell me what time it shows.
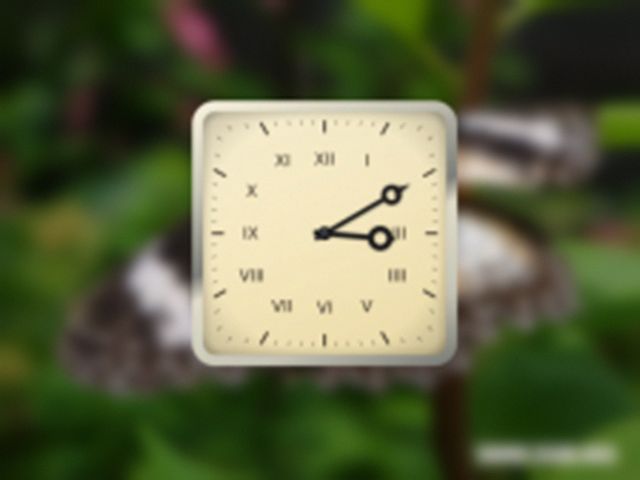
3:10
